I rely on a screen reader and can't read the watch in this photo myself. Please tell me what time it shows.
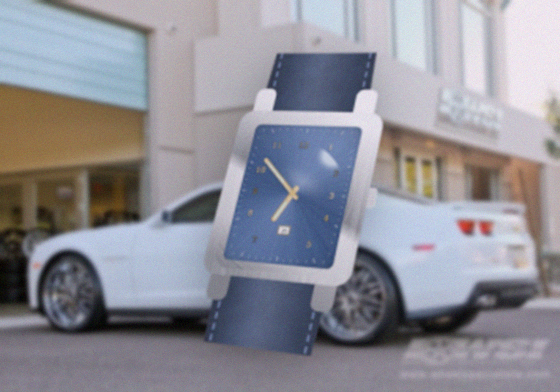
6:52
